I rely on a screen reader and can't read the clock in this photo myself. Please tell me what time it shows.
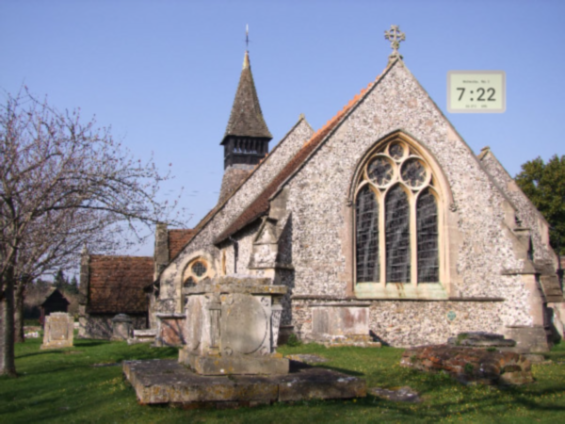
7:22
